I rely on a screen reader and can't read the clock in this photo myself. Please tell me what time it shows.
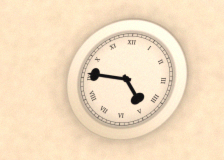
4:46
